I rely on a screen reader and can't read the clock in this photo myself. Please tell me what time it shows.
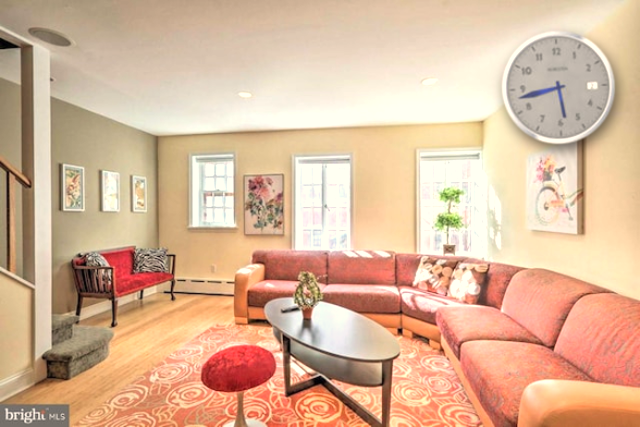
5:43
